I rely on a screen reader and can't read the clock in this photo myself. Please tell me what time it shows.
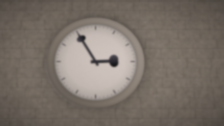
2:55
